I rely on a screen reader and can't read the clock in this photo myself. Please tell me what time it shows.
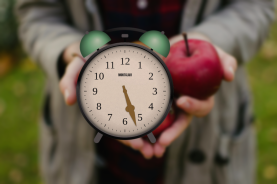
5:27
